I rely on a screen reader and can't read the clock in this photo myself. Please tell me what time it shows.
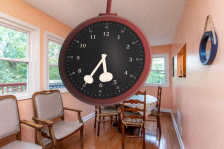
5:35
